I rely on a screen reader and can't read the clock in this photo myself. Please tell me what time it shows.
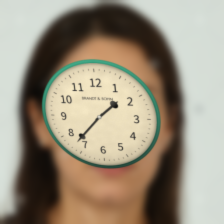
1:37
